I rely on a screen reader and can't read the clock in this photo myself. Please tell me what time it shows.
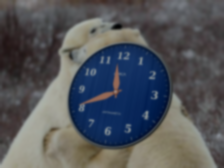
11:41
